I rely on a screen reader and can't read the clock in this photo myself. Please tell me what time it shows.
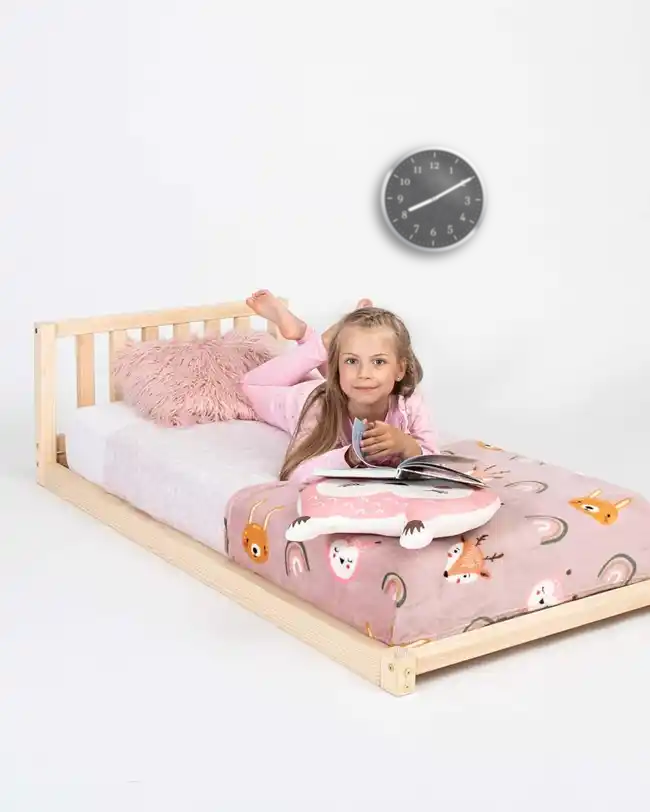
8:10
